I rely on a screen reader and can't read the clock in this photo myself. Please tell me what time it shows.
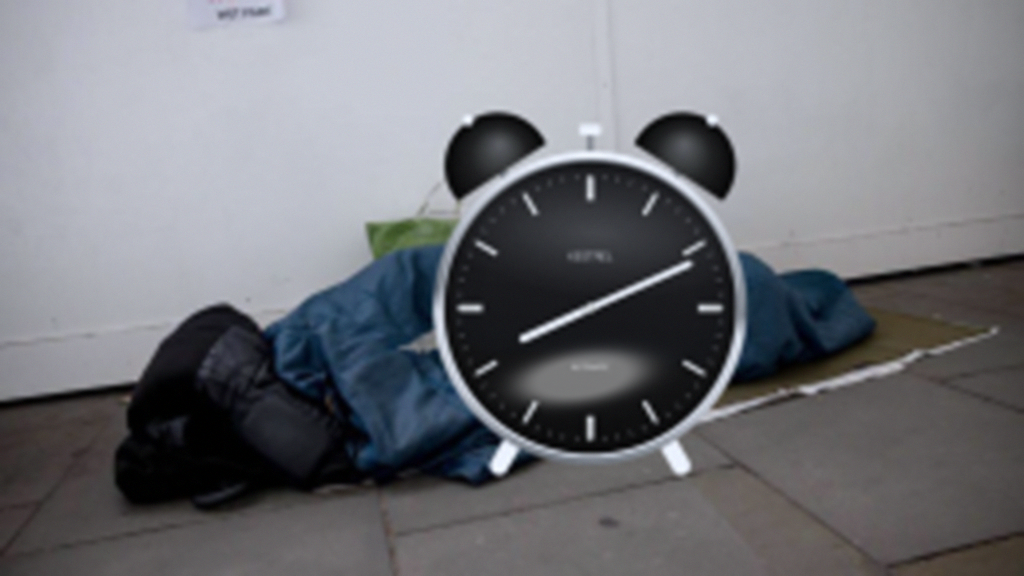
8:11
